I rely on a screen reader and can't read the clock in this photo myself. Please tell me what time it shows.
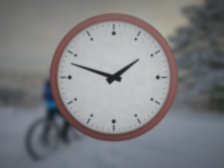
1:48
